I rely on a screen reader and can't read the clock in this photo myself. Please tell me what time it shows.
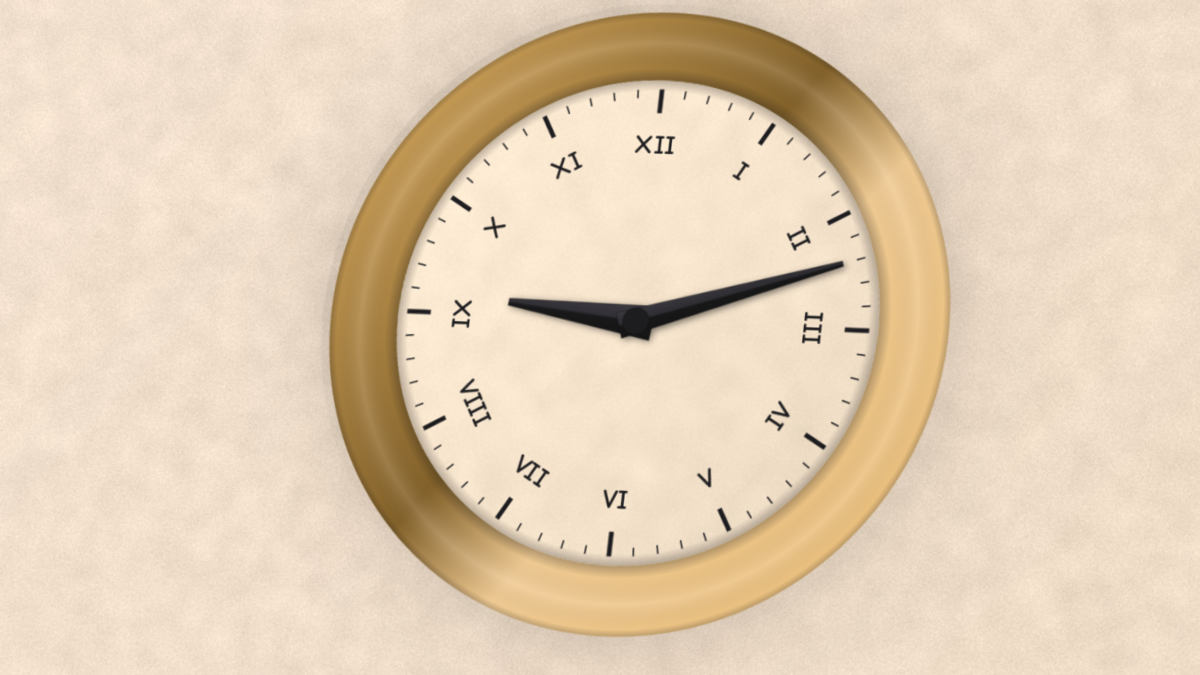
9:12
